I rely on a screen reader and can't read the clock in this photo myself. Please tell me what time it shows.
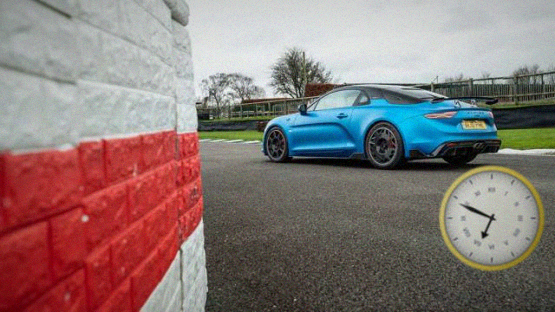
6:49
